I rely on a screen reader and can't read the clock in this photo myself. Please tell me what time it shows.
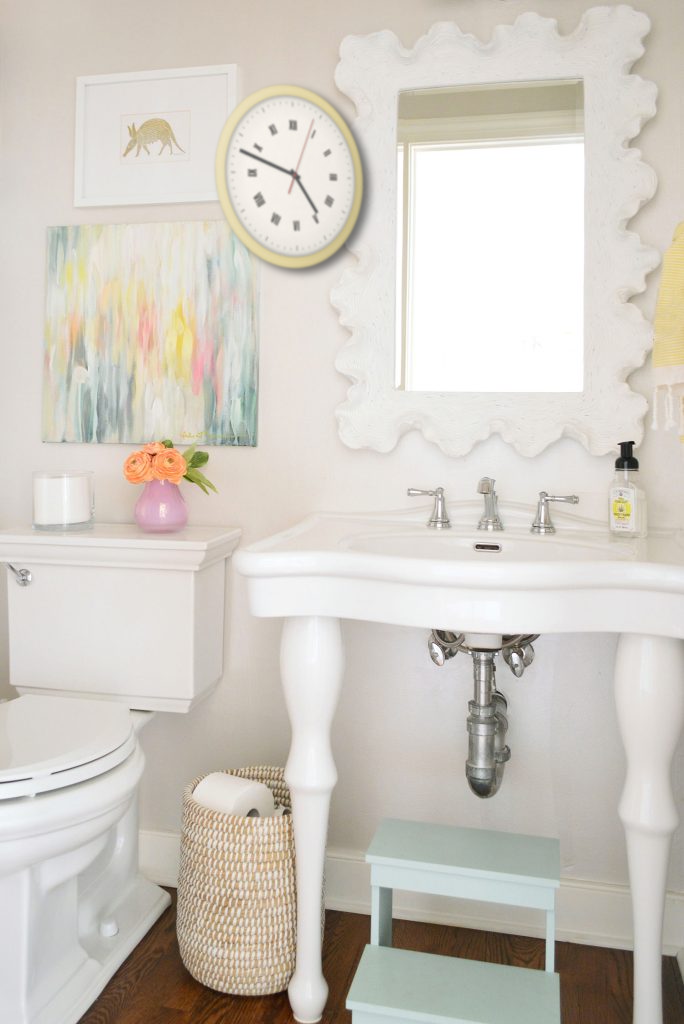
4:48:04
